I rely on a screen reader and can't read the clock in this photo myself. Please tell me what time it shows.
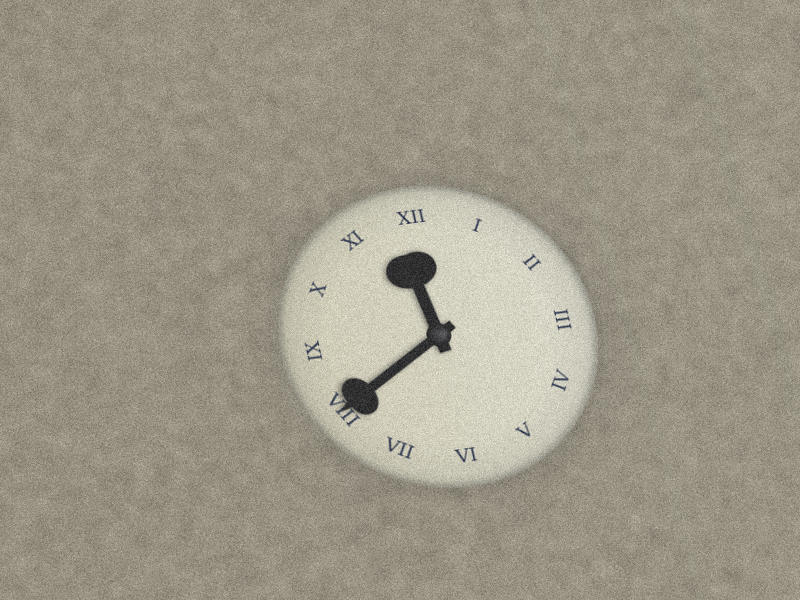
11:40
